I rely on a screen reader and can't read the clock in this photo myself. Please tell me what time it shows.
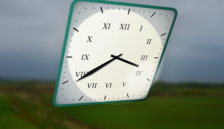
3:39
